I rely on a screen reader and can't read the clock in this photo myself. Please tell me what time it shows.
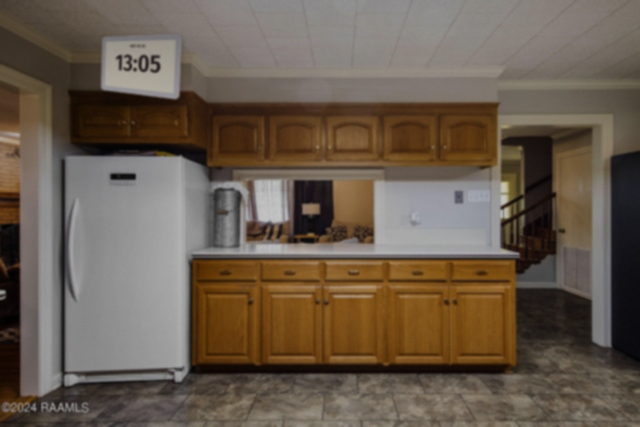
13:05
